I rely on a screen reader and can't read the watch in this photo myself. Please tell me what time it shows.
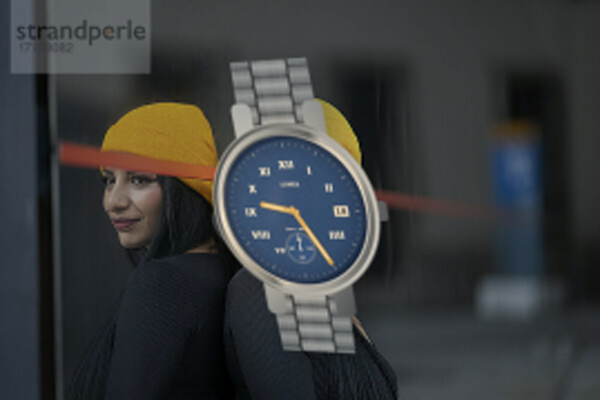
9:25
